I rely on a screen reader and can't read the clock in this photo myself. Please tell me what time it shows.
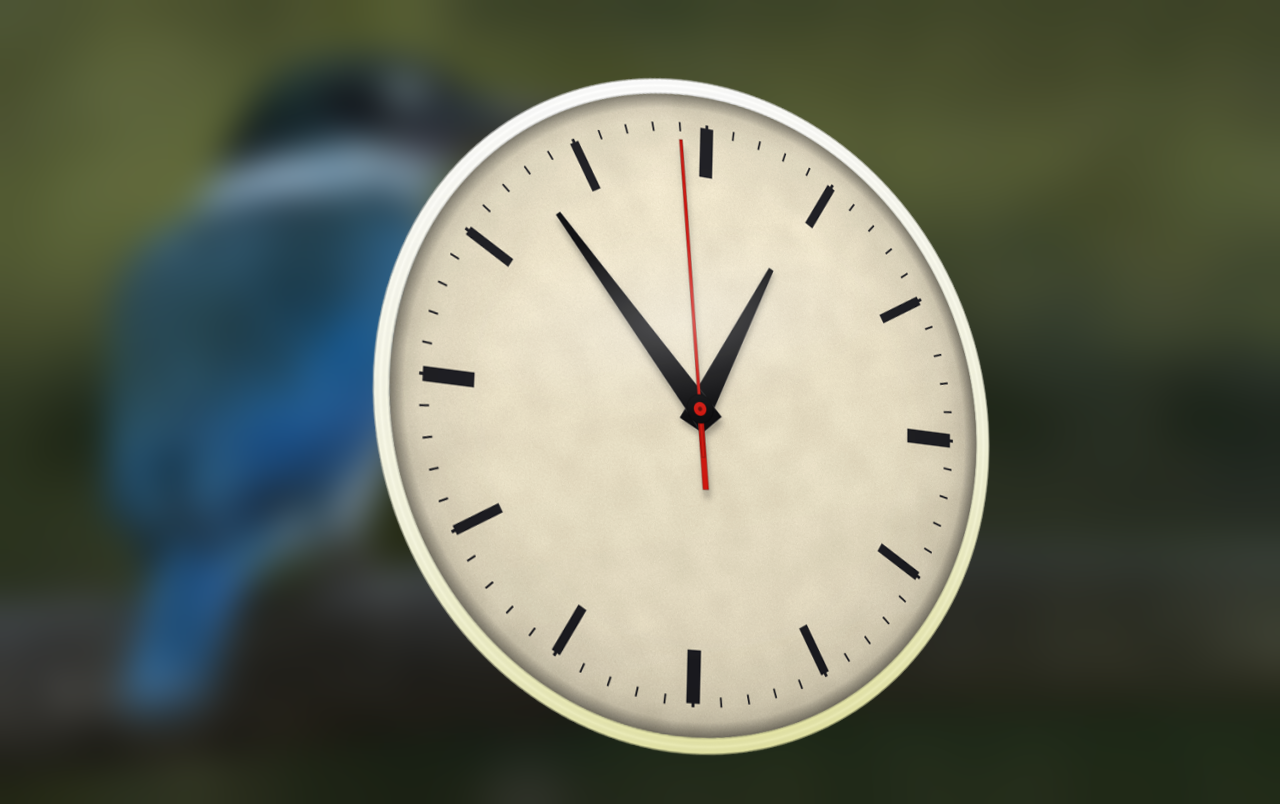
12:52:59
